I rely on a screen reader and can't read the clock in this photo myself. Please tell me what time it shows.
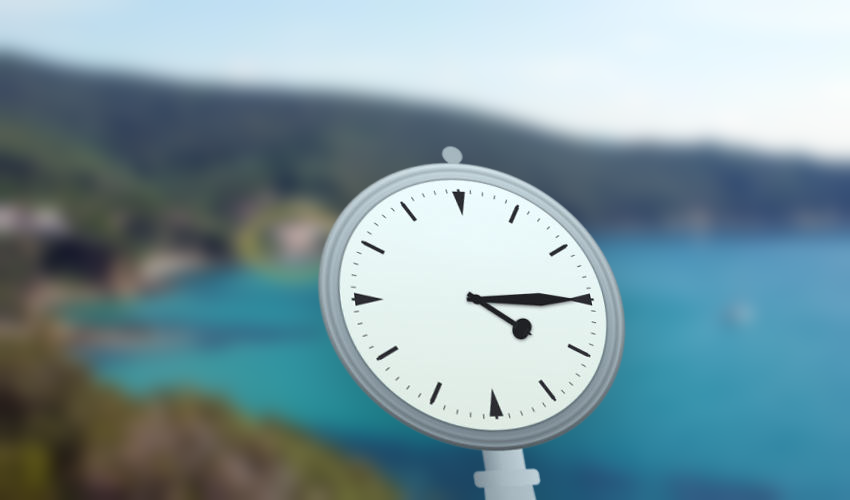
4:15
